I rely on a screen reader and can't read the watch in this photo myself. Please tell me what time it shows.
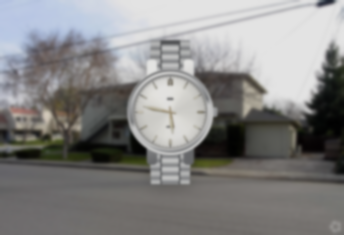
5:47
